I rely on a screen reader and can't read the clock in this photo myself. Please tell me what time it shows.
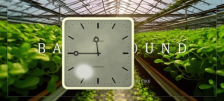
11:45
